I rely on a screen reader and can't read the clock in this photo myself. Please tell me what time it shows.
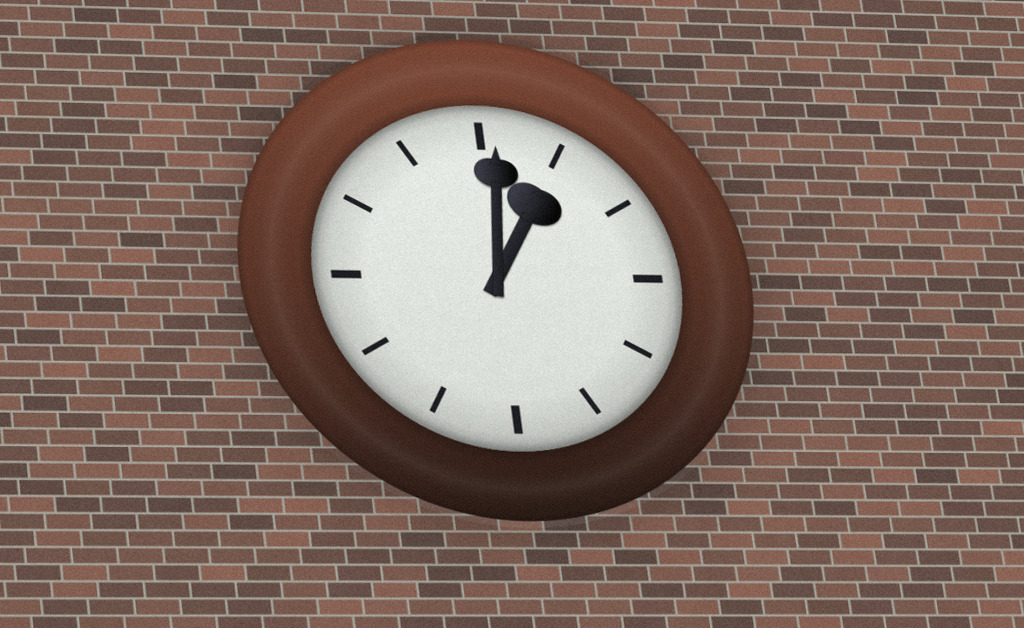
1:01
